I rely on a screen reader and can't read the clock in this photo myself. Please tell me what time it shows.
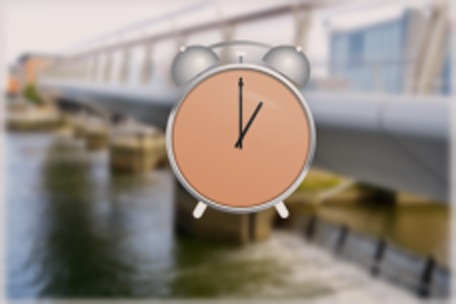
1:00
